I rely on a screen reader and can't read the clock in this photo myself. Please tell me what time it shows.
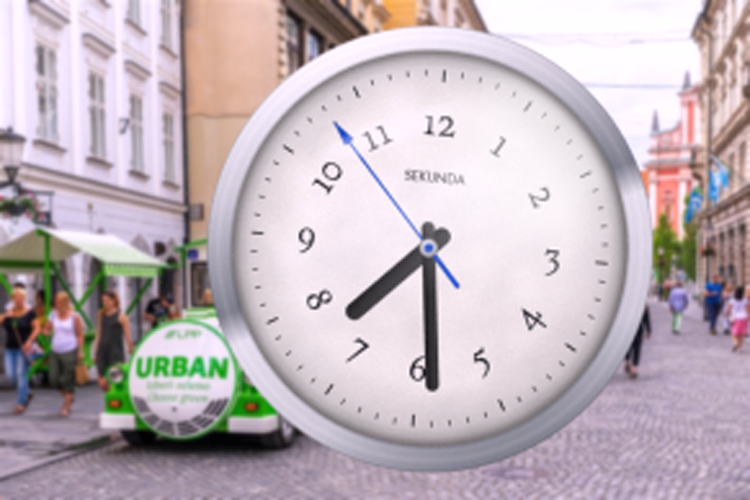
7:28:53
